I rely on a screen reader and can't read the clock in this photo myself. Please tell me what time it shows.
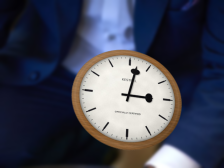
3:02
